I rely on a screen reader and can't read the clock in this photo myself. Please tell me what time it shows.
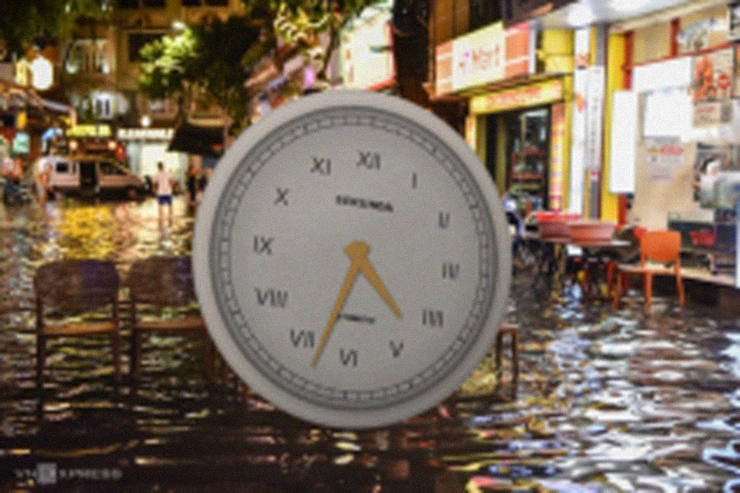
4:33
